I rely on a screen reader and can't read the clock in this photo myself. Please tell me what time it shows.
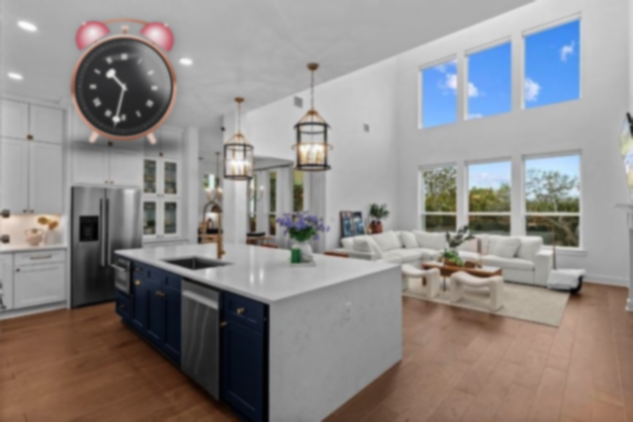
10:32
